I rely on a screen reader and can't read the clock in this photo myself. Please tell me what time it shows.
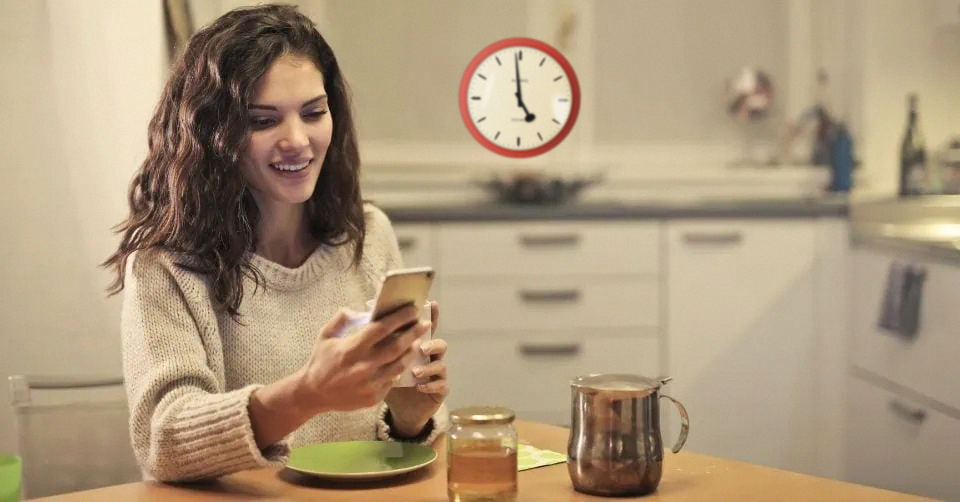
4:59
